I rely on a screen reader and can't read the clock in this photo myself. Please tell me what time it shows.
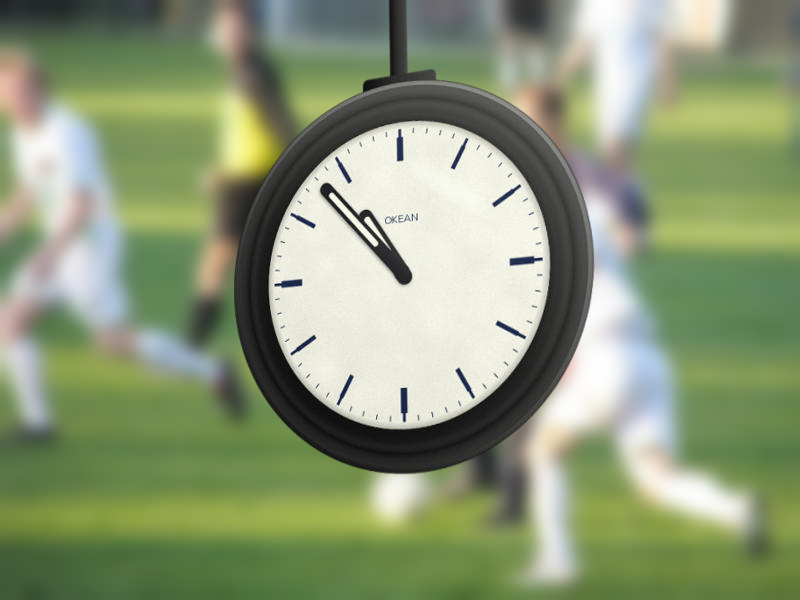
10:53
